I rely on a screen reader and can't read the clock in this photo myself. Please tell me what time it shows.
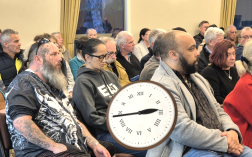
2:44
